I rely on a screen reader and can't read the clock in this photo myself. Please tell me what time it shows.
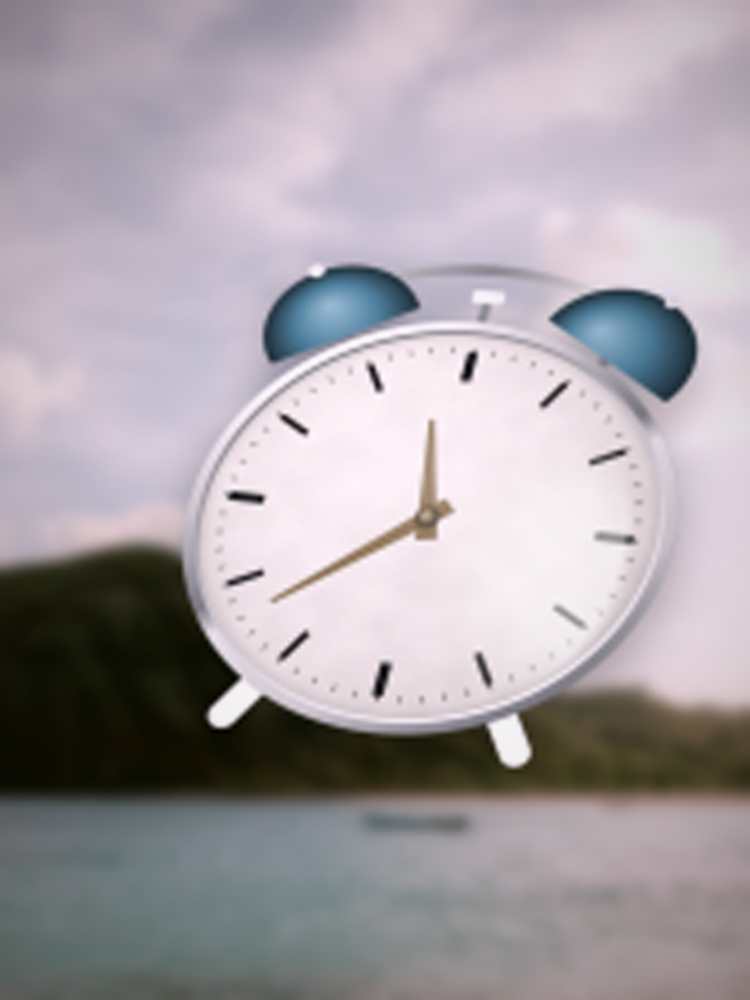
11:38
